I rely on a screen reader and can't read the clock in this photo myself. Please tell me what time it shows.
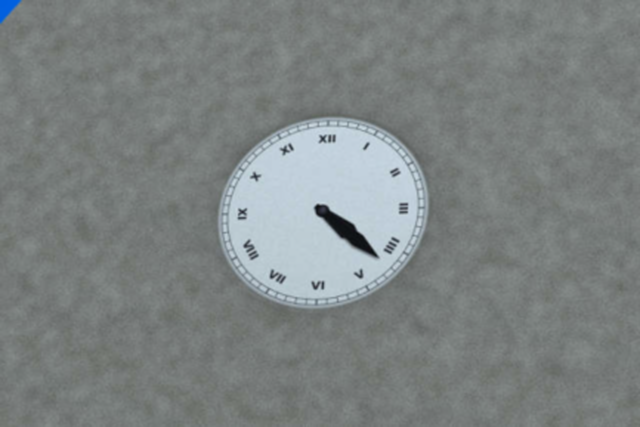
4:22
